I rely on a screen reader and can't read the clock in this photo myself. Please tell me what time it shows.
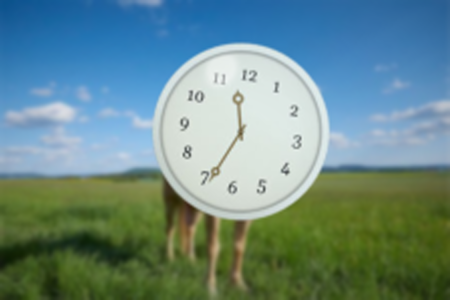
11:34
